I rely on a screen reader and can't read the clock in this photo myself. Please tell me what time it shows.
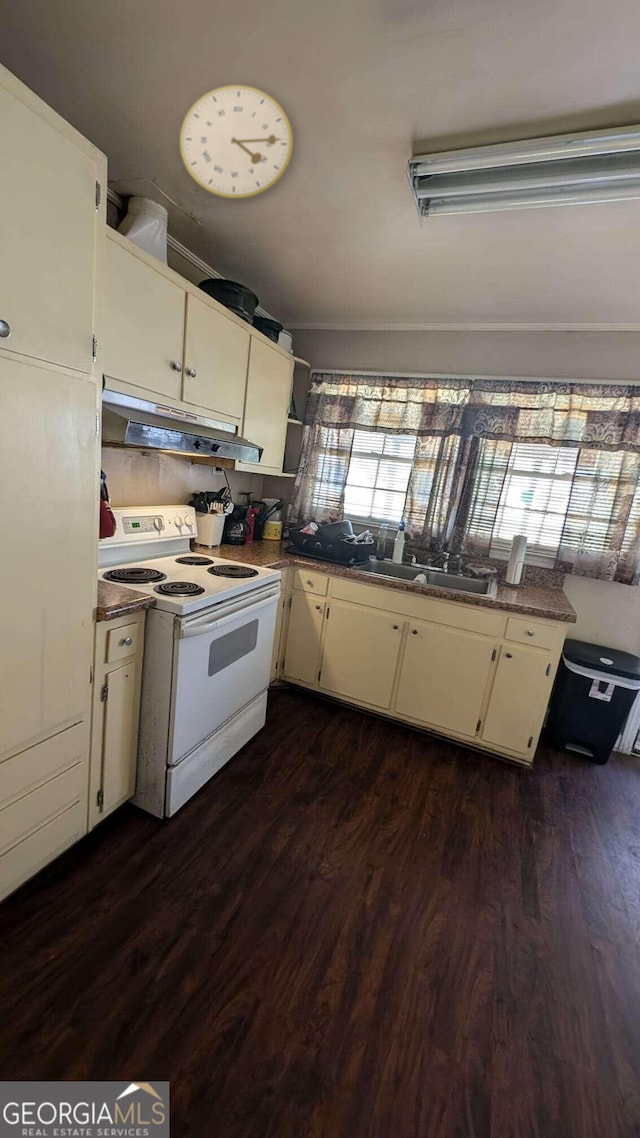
4:14
